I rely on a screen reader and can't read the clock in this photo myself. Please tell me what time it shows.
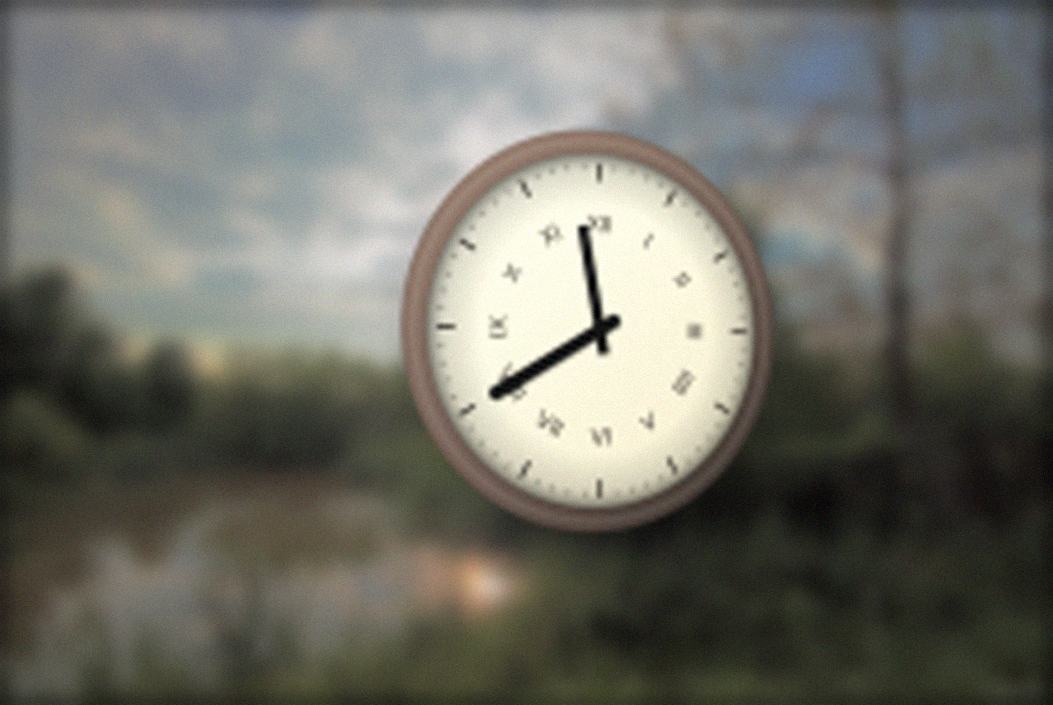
11:40
